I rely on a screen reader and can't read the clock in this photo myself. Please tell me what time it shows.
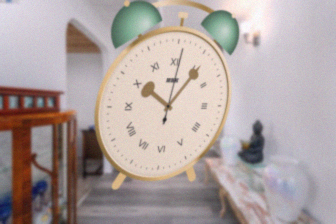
10:06:01
